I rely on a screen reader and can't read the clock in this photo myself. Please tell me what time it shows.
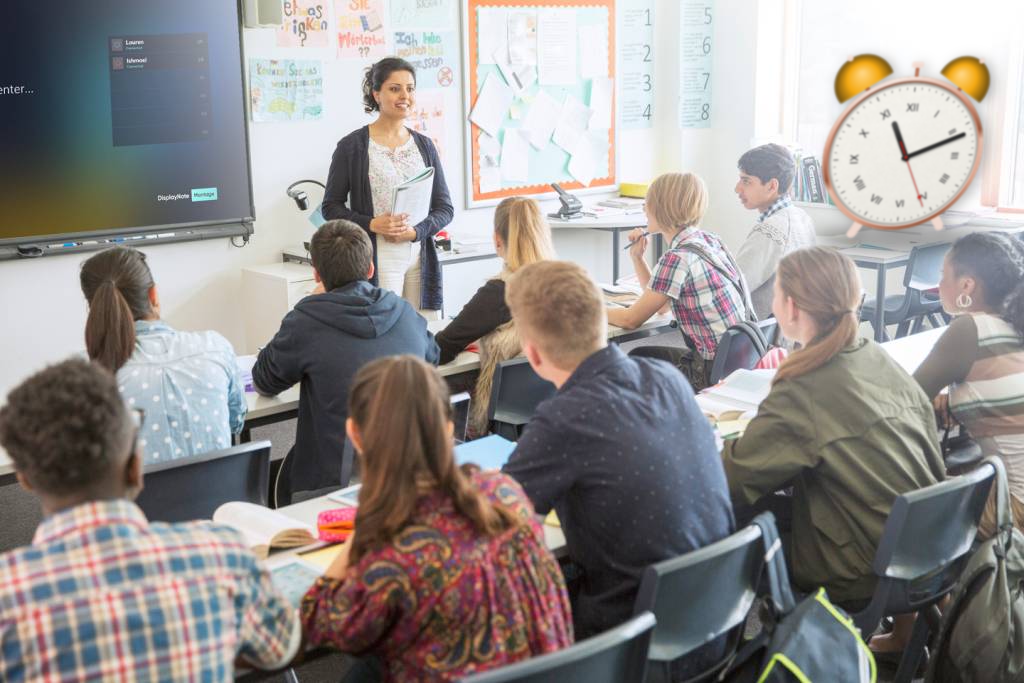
11:11:26
